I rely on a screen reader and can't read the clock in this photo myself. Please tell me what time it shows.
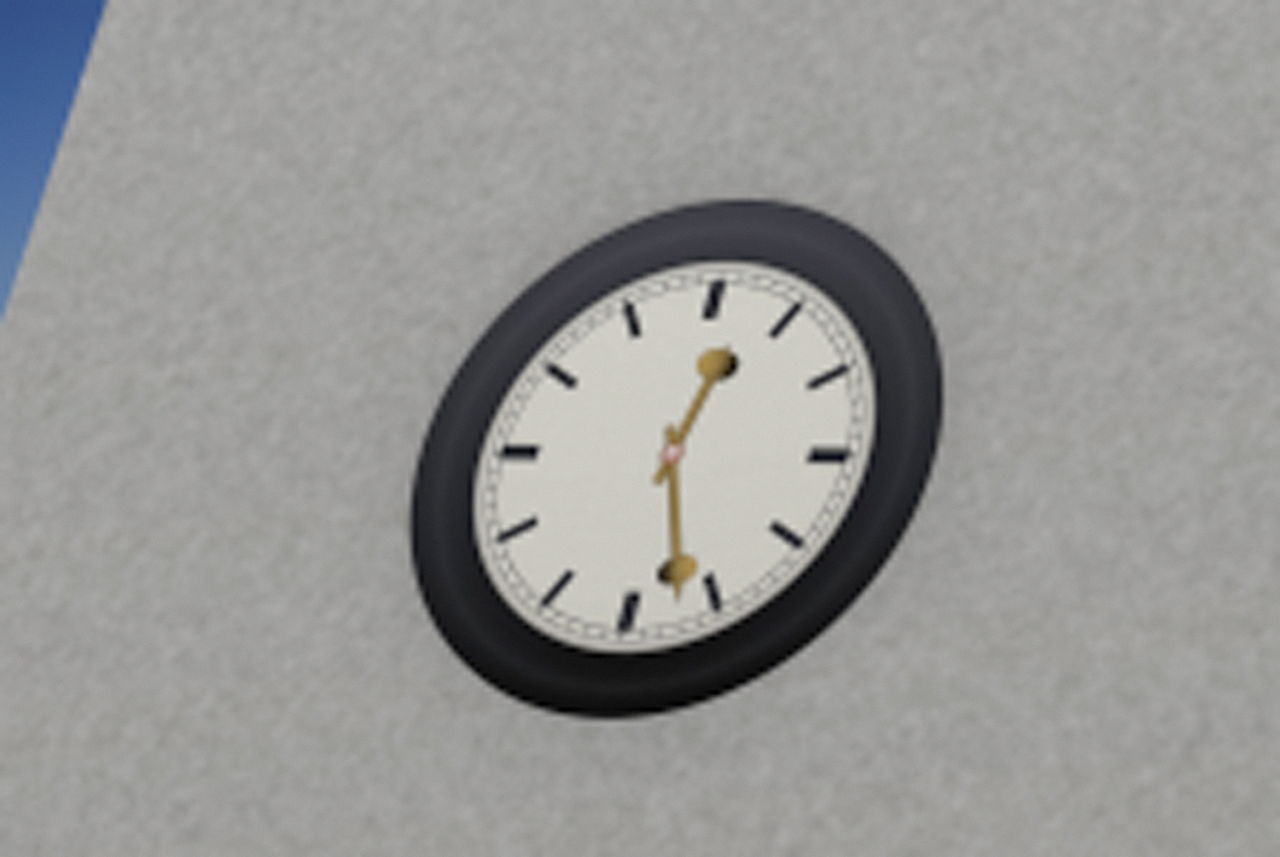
12:27
